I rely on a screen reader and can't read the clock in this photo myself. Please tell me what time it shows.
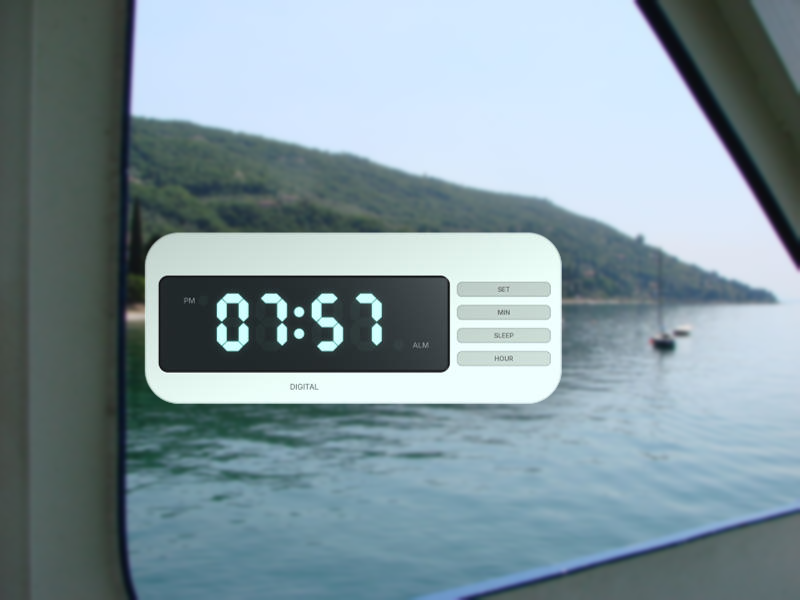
7:57
